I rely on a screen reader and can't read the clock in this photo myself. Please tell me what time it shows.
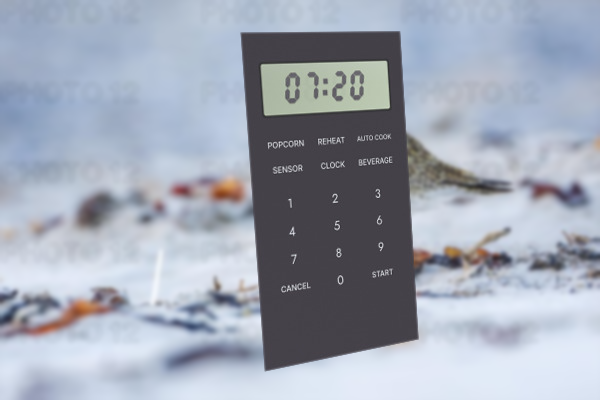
7:20
